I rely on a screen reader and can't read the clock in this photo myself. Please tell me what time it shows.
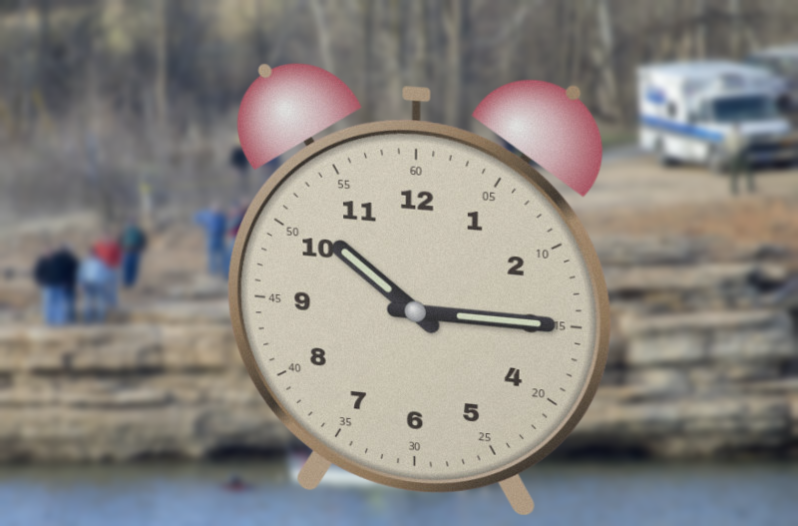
10:15
